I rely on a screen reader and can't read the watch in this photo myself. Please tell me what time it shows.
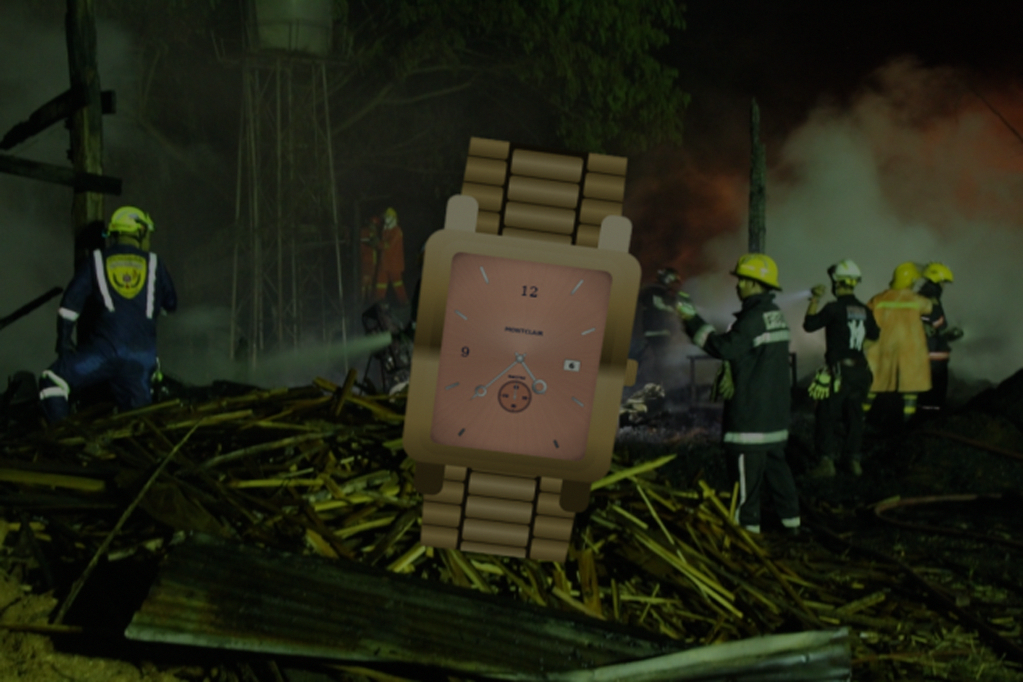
4:37
